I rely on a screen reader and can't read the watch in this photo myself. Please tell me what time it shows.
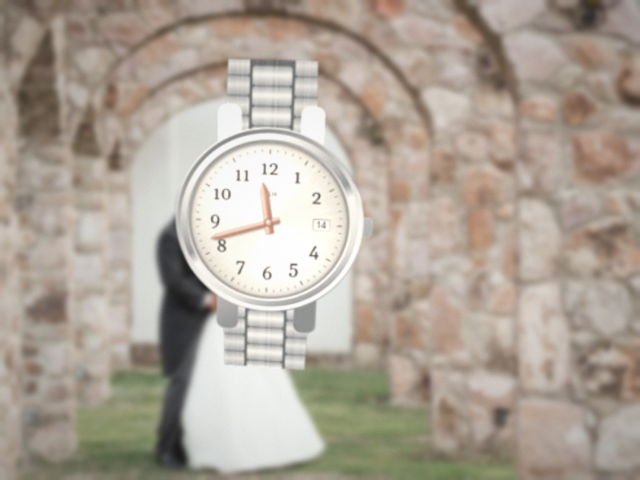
11:42
